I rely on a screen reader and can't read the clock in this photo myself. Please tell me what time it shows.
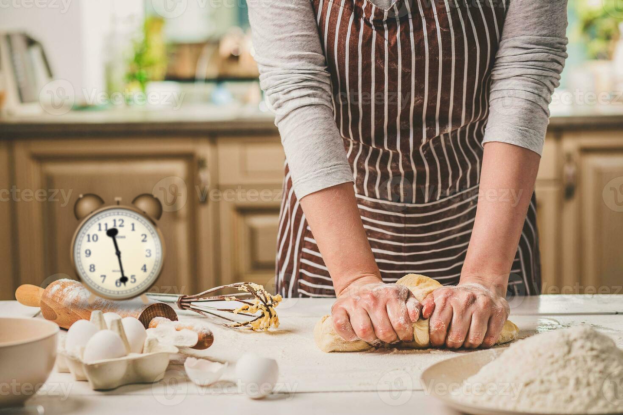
11:28
